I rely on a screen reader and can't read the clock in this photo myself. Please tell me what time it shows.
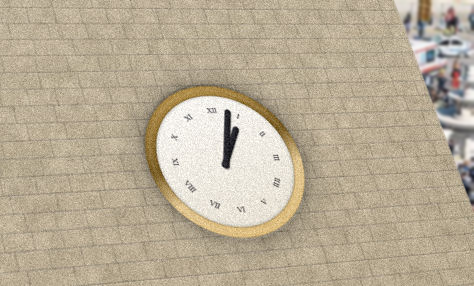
1:03
